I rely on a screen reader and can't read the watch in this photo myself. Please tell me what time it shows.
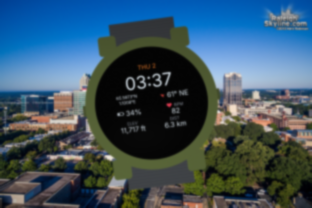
3:37
